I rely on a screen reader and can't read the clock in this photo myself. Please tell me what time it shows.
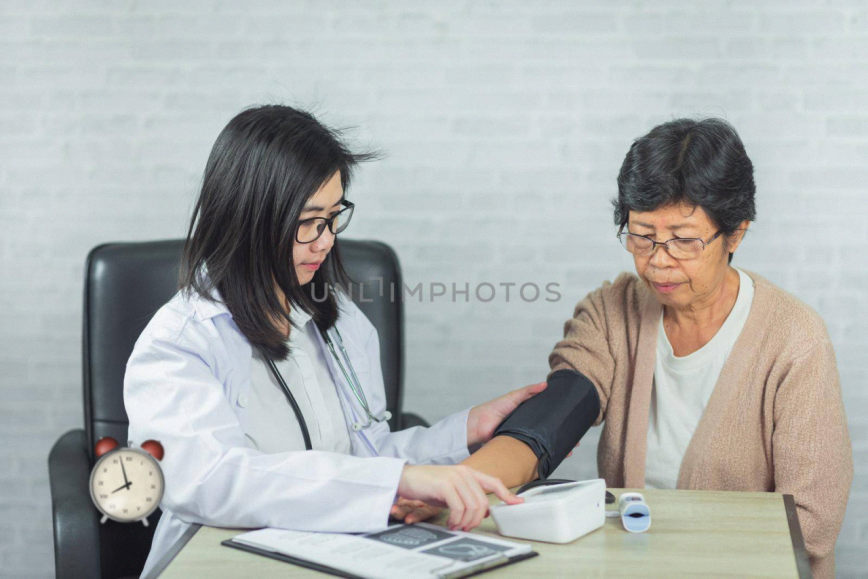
7:57
